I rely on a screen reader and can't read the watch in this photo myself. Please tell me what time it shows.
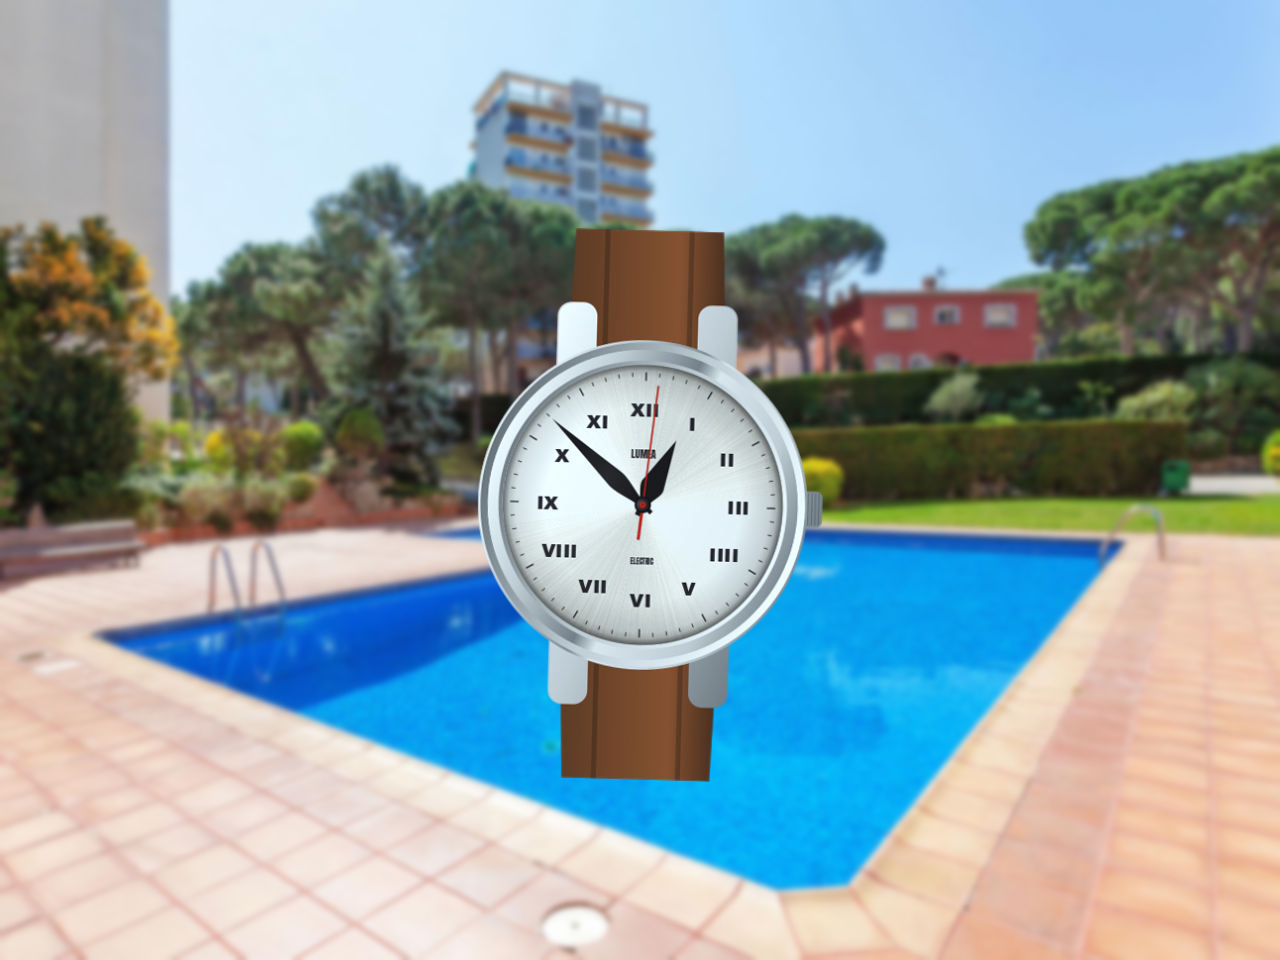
12:52:01
